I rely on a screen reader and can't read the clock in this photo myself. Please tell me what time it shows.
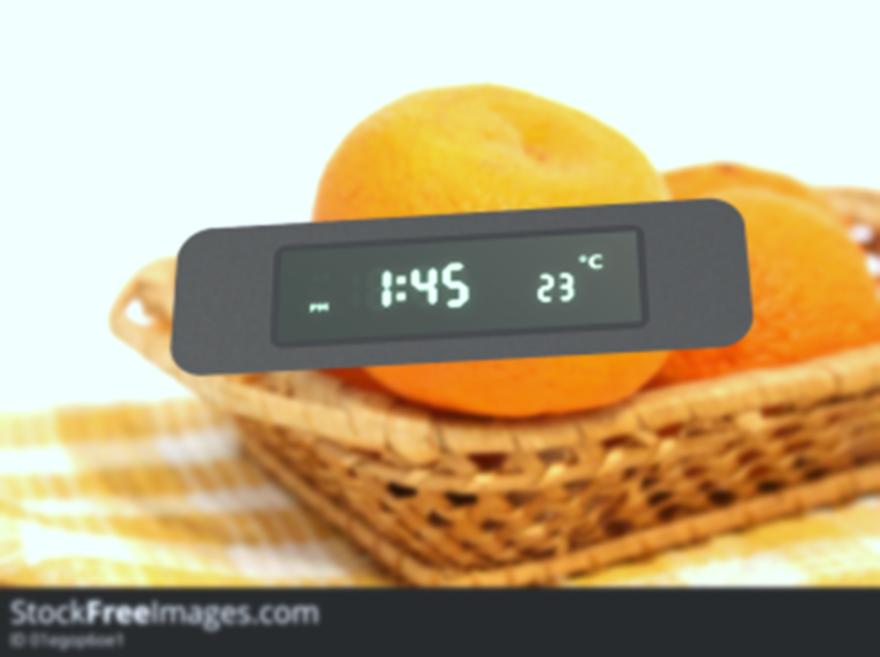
1:45
